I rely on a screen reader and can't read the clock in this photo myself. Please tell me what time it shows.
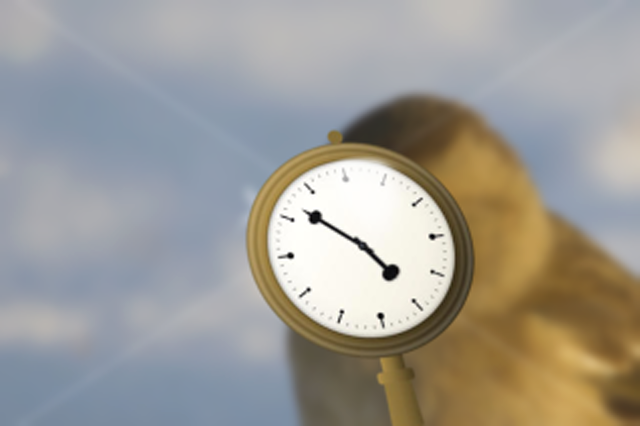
4:52
